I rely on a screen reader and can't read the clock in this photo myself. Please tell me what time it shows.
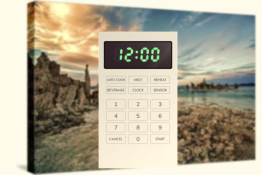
12:00
